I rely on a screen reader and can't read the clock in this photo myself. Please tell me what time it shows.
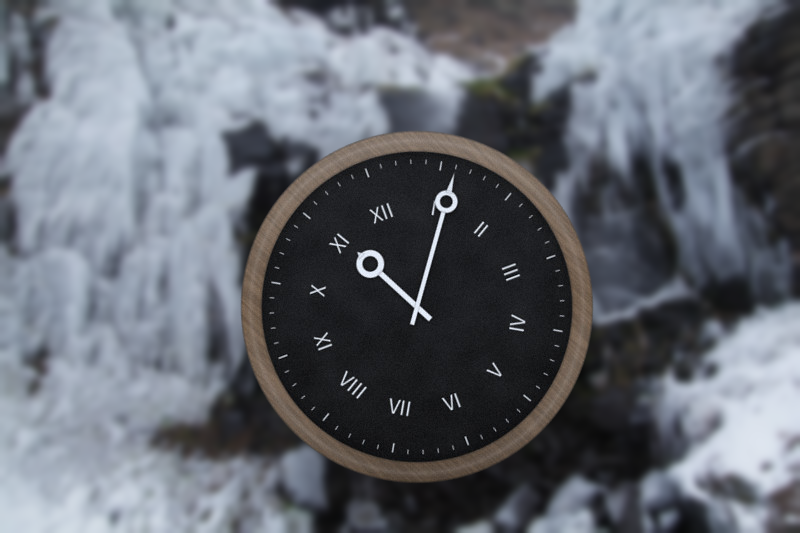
11:06
